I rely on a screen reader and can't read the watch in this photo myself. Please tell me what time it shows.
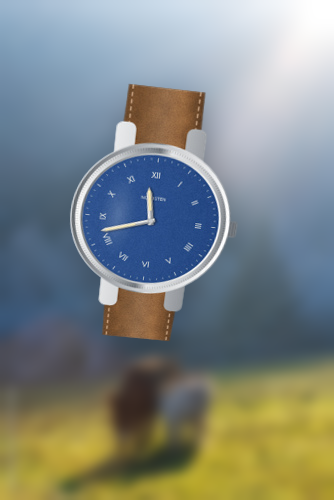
11:42
